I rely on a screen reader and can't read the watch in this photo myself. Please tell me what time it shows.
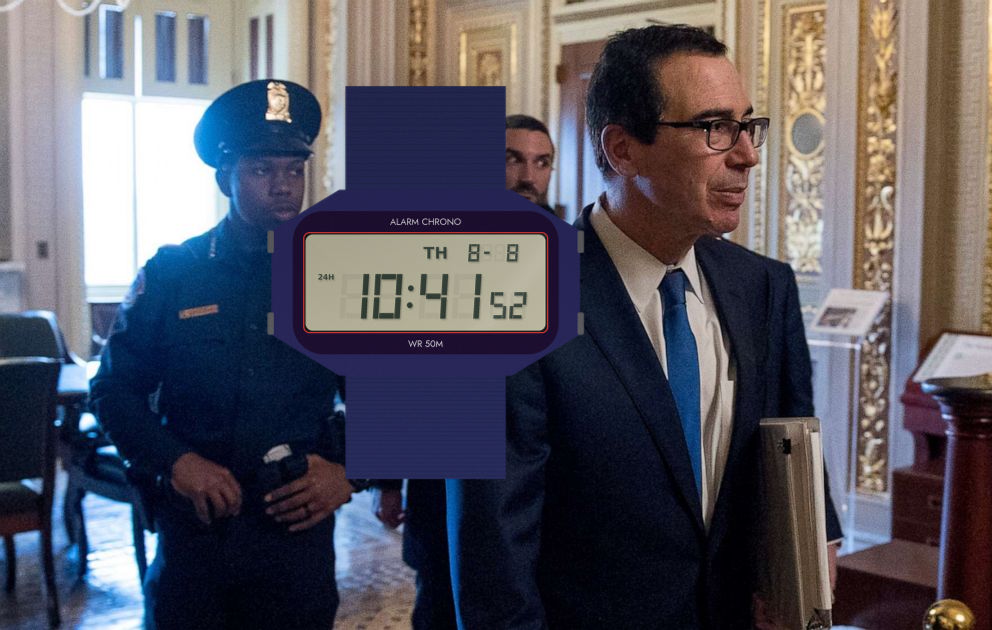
10:41:52
